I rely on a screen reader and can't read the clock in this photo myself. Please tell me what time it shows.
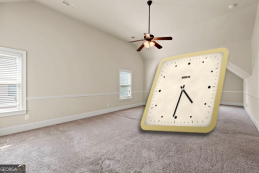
4:31
